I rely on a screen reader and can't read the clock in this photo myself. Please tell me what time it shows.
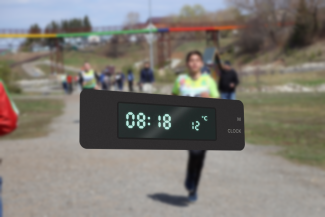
8:18
